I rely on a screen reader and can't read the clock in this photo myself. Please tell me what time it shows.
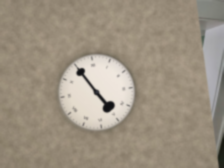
4:55
